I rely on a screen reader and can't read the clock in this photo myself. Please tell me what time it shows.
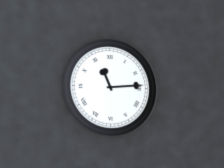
11:14
